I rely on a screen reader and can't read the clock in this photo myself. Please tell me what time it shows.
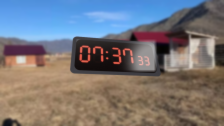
7:37:33
